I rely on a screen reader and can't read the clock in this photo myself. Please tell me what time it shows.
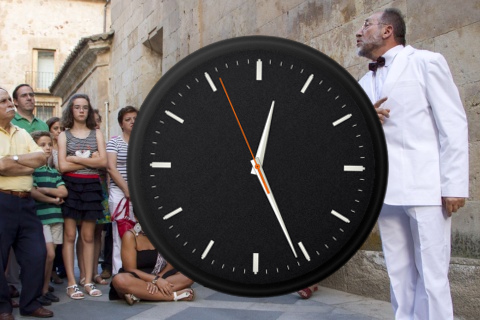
12:25:56
